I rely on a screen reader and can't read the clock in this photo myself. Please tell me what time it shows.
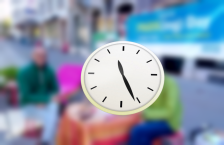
11:26
